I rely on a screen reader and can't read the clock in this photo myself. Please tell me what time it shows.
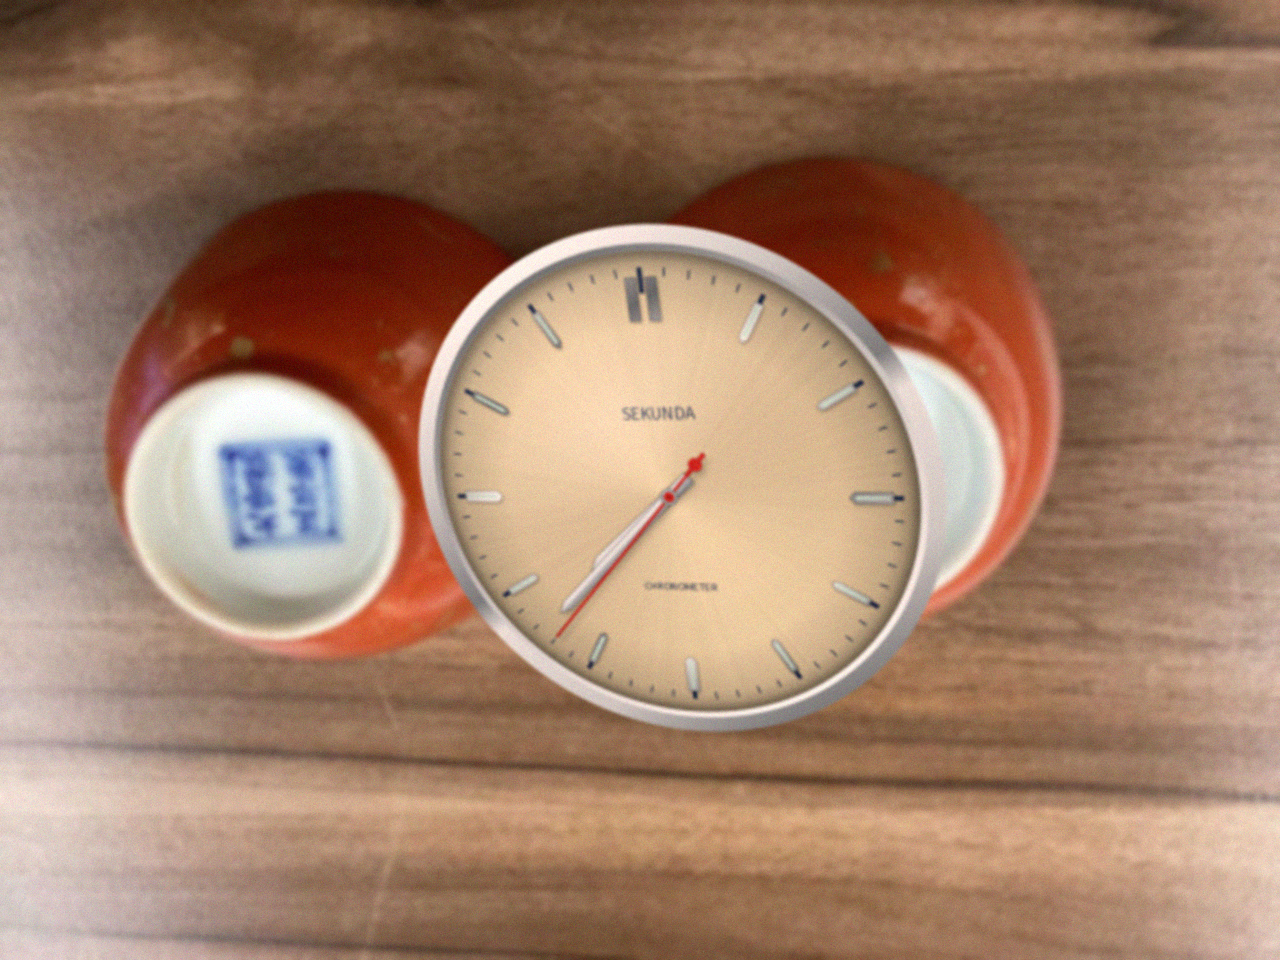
7:37:37
